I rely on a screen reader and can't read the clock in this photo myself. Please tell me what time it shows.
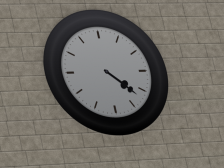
4:22
